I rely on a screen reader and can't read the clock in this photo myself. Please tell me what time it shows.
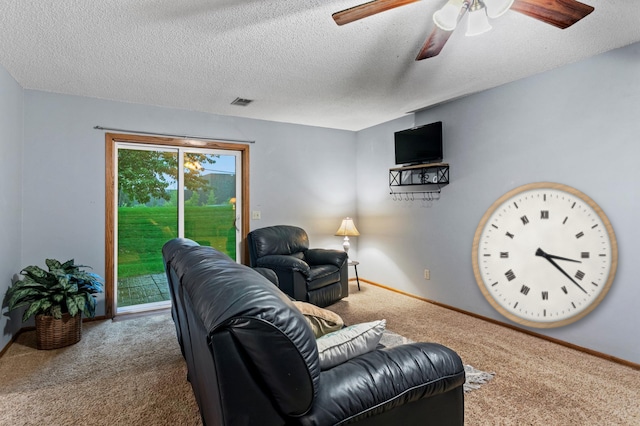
3:22
